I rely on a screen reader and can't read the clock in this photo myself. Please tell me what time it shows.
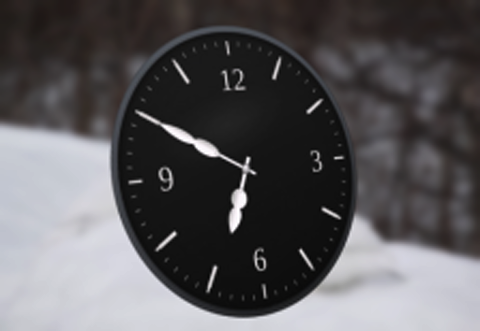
6:50
